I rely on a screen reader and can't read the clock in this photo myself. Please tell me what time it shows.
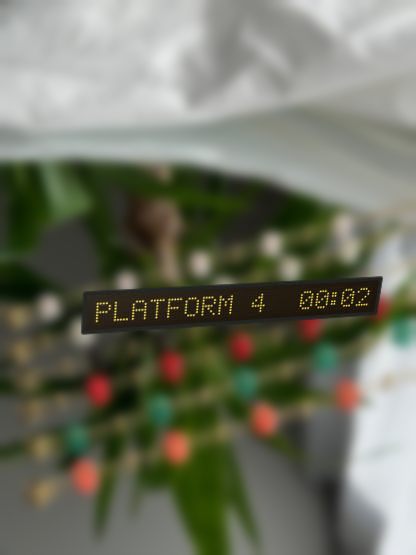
0:02
